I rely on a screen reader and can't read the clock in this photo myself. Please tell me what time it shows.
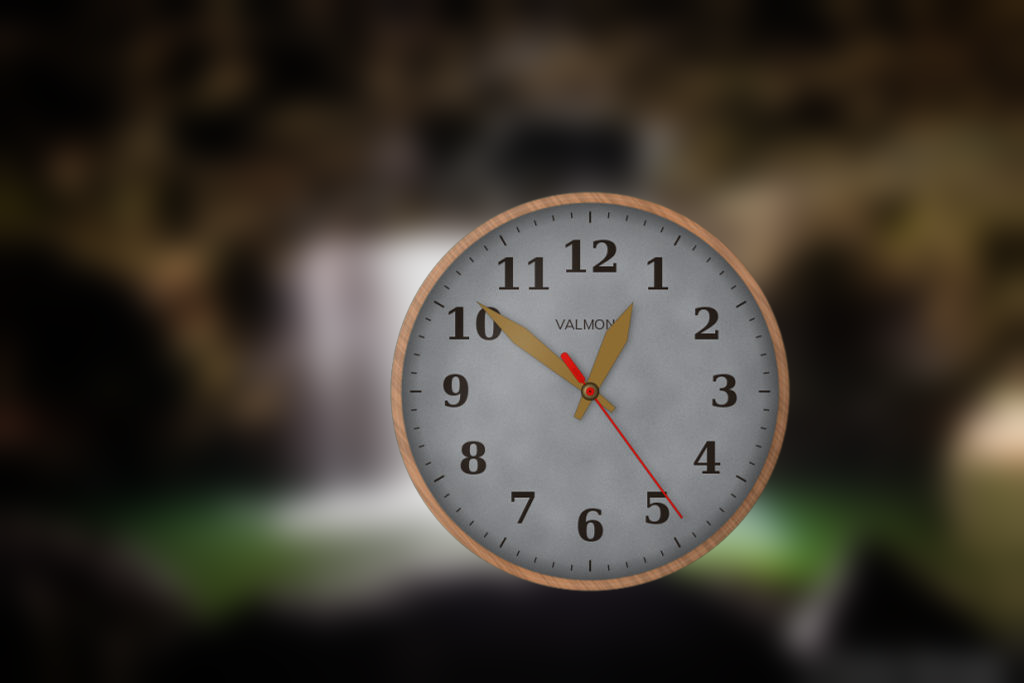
12:51:24
